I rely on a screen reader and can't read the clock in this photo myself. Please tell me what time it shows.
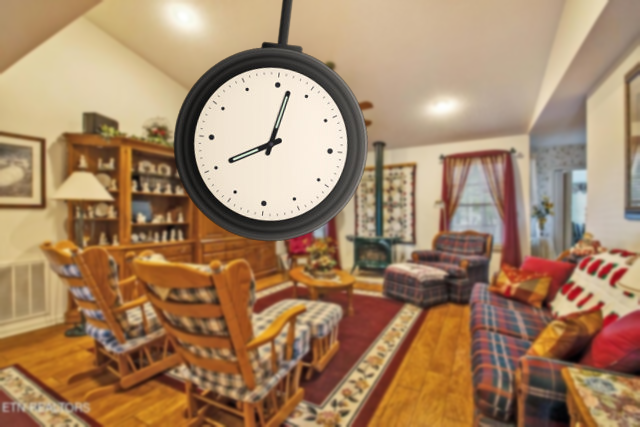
8:02
